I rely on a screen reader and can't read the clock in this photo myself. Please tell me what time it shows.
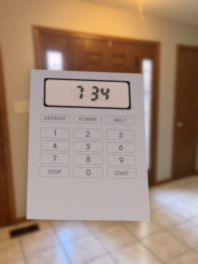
7:34
